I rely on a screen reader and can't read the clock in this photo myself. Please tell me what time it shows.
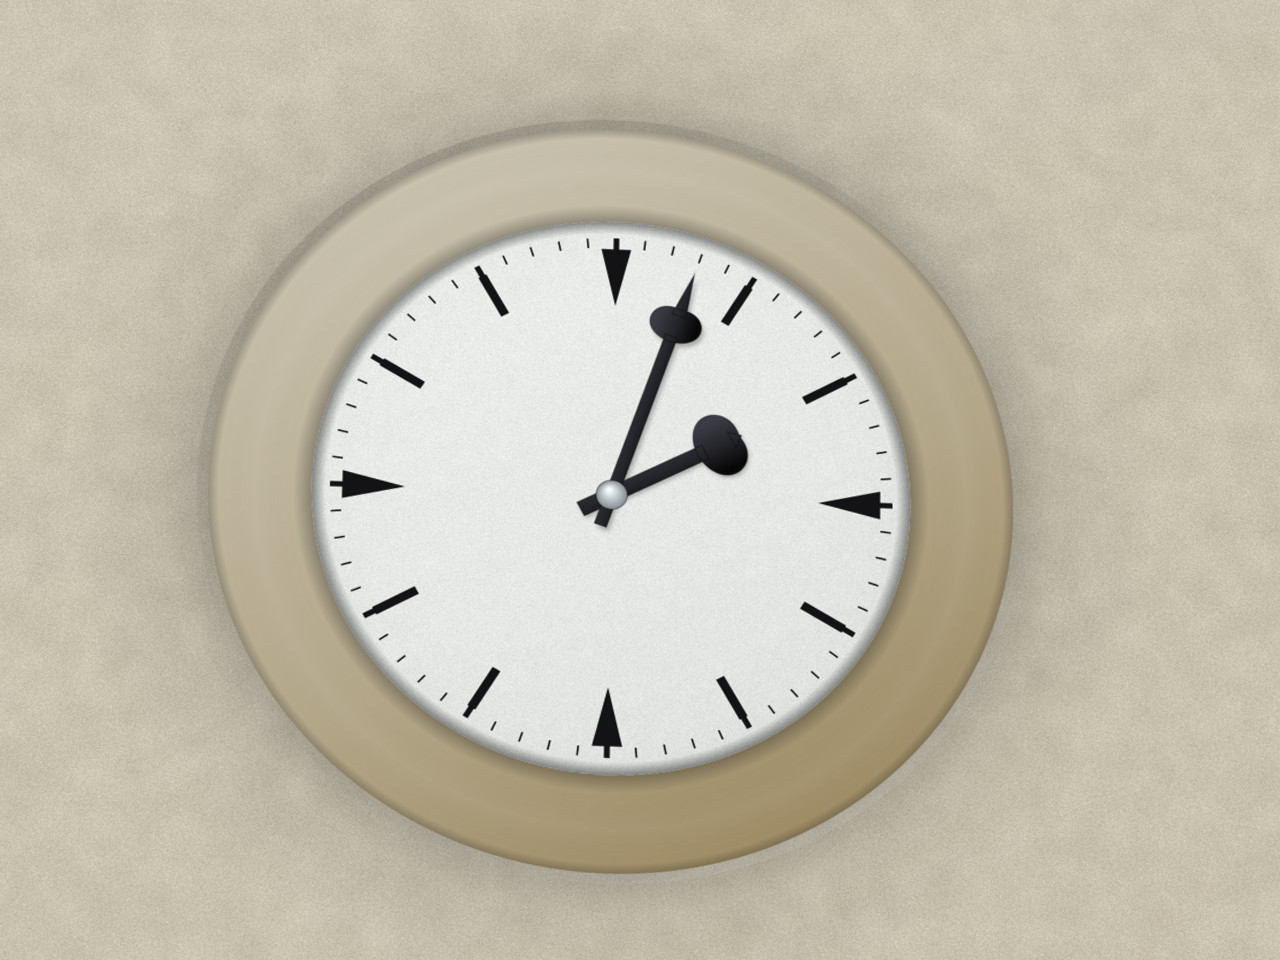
2:03
